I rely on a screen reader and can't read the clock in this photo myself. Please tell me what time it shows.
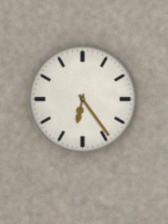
6:24
